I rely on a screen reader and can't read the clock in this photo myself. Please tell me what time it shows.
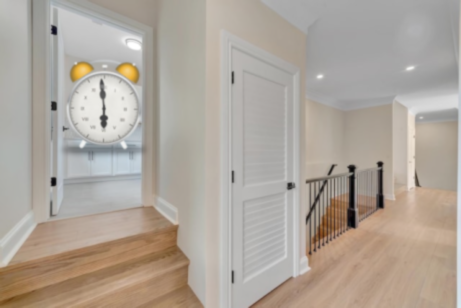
5:59
